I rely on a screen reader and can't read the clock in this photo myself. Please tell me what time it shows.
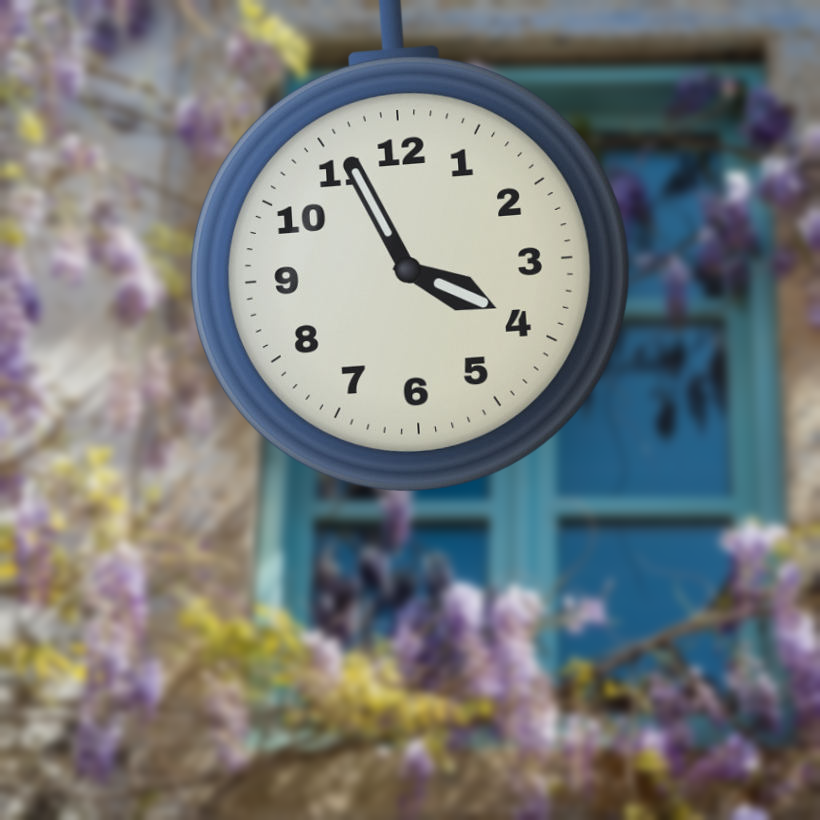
3:56
